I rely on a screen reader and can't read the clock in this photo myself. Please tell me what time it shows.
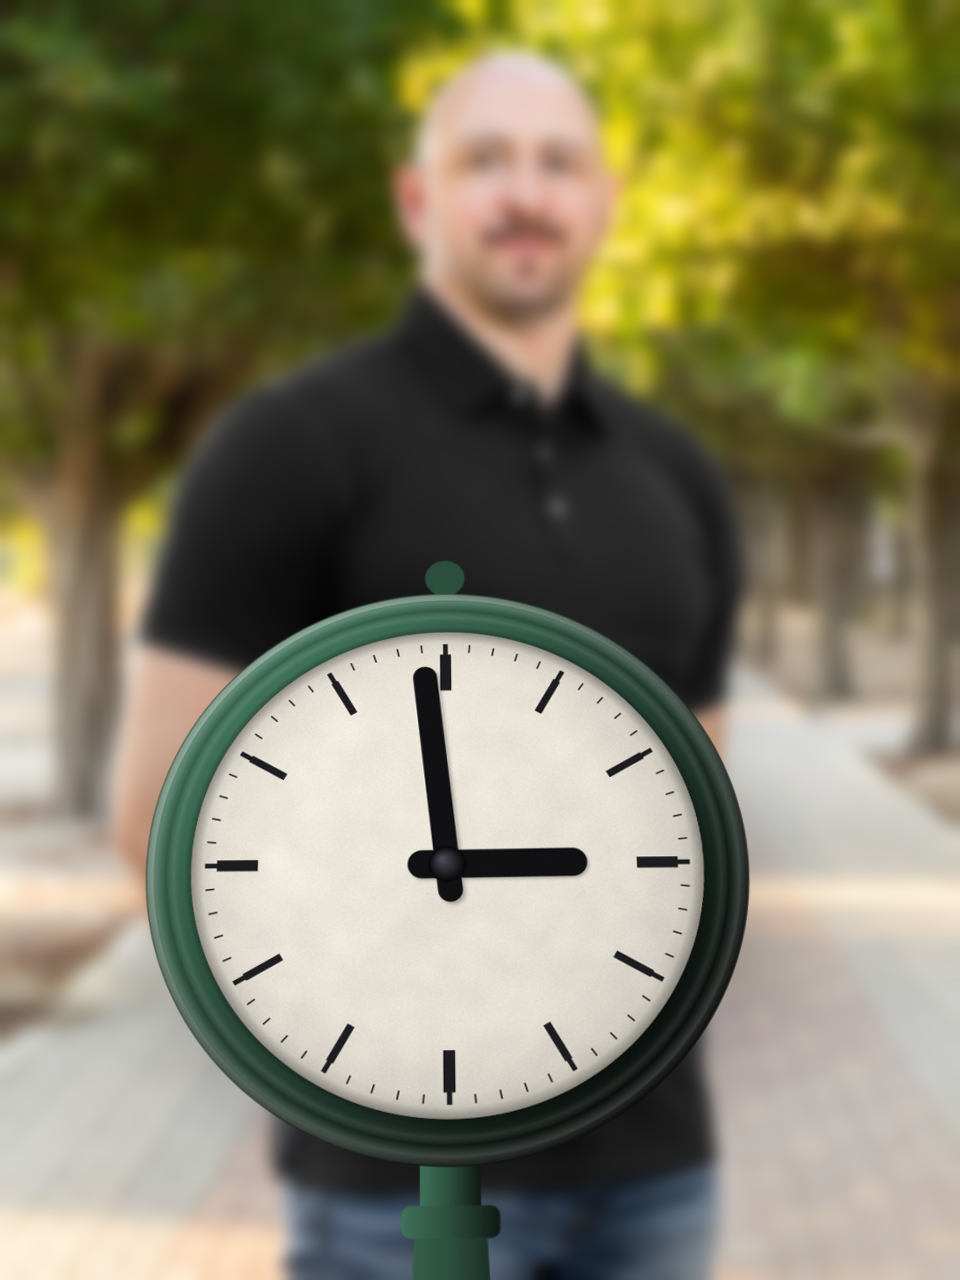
2:59
